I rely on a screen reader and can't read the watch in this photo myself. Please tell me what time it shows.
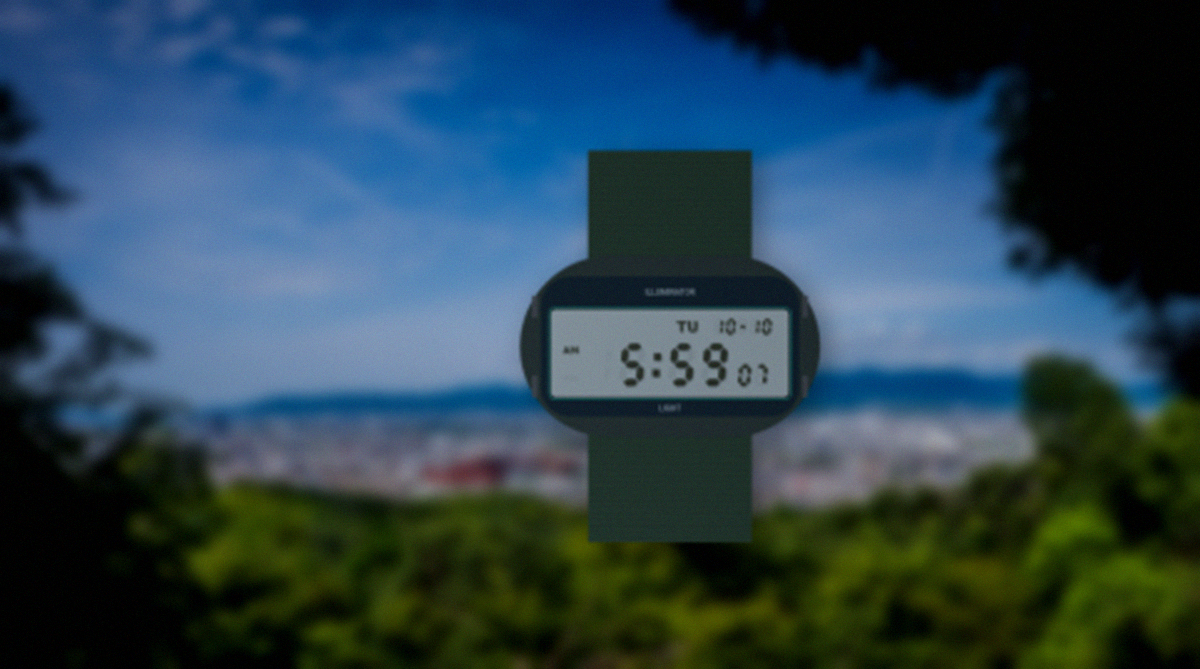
5:59:07
